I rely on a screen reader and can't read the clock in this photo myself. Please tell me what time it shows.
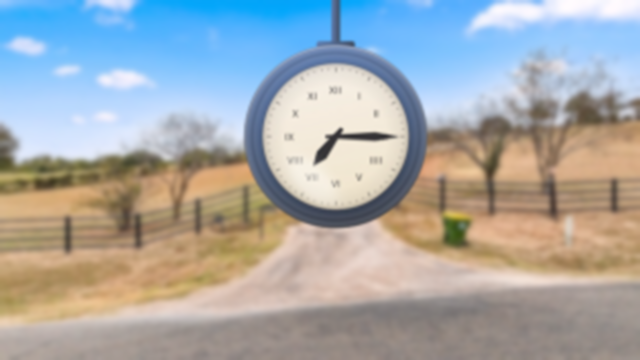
7:15
